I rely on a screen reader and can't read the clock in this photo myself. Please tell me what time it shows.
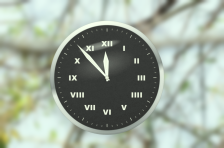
11:53
